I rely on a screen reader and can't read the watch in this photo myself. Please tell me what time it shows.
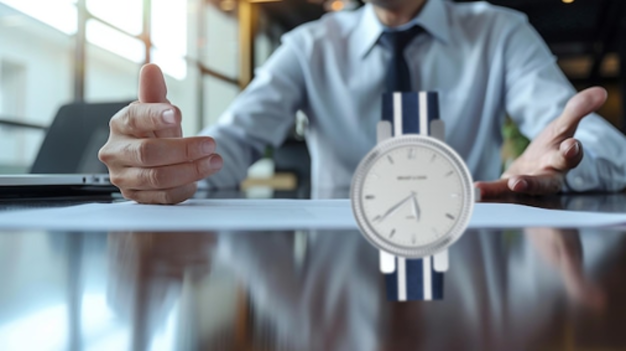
5:39
